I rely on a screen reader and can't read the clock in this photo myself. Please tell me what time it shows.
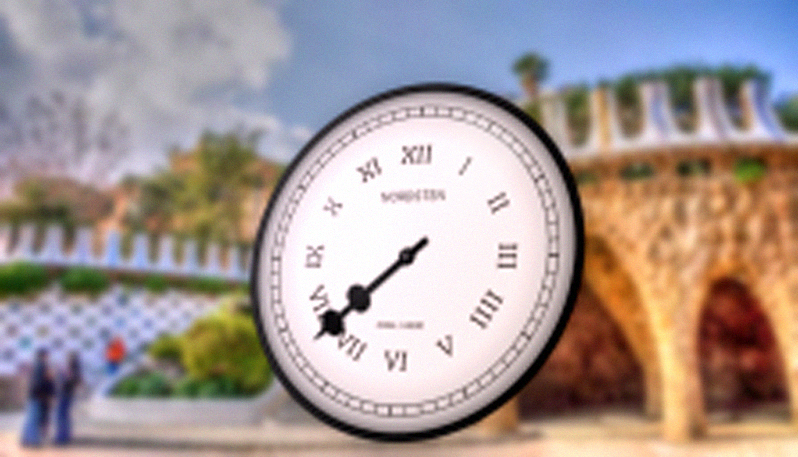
7:38
